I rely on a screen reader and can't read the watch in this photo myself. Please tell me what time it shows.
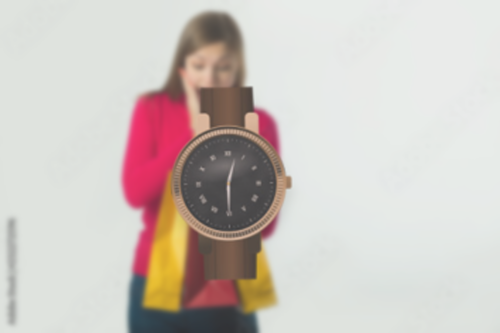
12:30
